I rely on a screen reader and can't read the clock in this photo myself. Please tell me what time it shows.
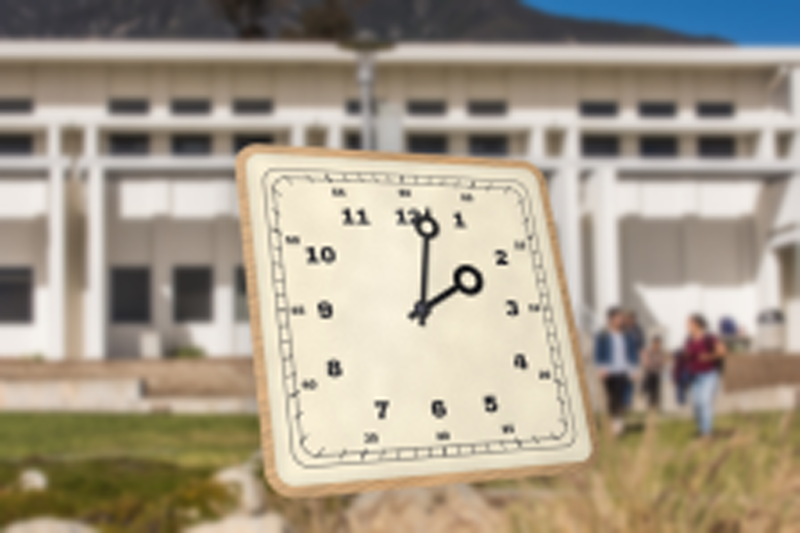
2:02
